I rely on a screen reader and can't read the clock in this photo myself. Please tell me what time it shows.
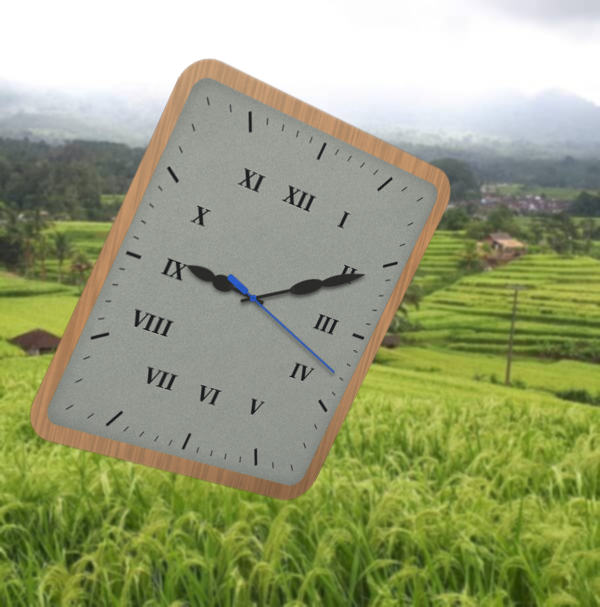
9:10:18
